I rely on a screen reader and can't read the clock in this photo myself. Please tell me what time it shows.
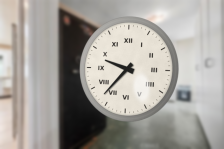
9:37
